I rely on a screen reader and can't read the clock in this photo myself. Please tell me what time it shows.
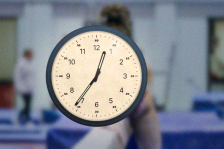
12:36
